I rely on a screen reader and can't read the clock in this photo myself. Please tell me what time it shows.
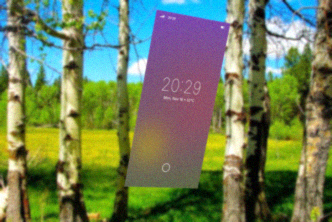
20:29
